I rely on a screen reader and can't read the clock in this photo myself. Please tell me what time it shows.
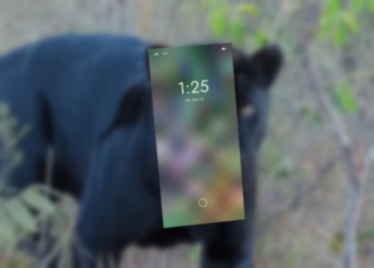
1:25
